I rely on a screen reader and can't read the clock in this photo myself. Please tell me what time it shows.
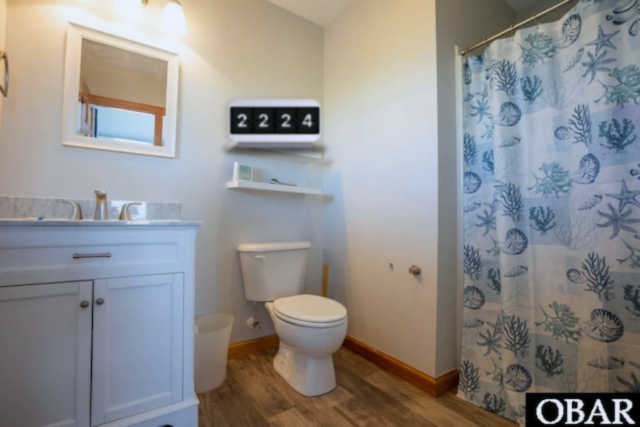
22:24
